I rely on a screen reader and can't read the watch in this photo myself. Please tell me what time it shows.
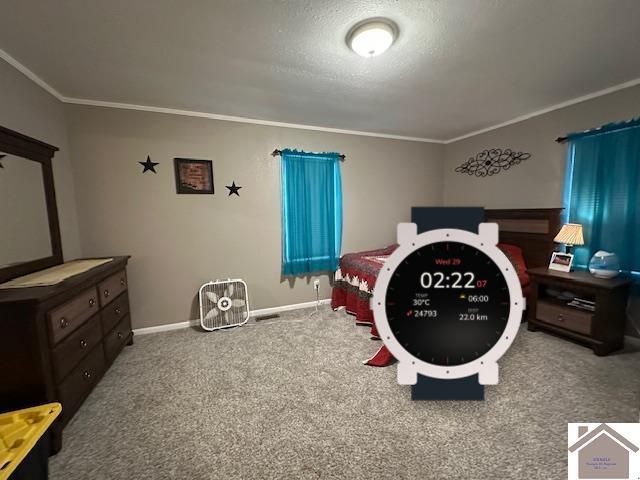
2:22:07
